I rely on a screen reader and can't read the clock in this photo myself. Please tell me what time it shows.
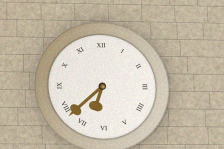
6:38
